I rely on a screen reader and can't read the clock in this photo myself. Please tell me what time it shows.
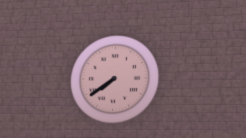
7:39
